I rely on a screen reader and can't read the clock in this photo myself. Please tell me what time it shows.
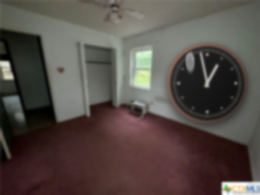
12:58
